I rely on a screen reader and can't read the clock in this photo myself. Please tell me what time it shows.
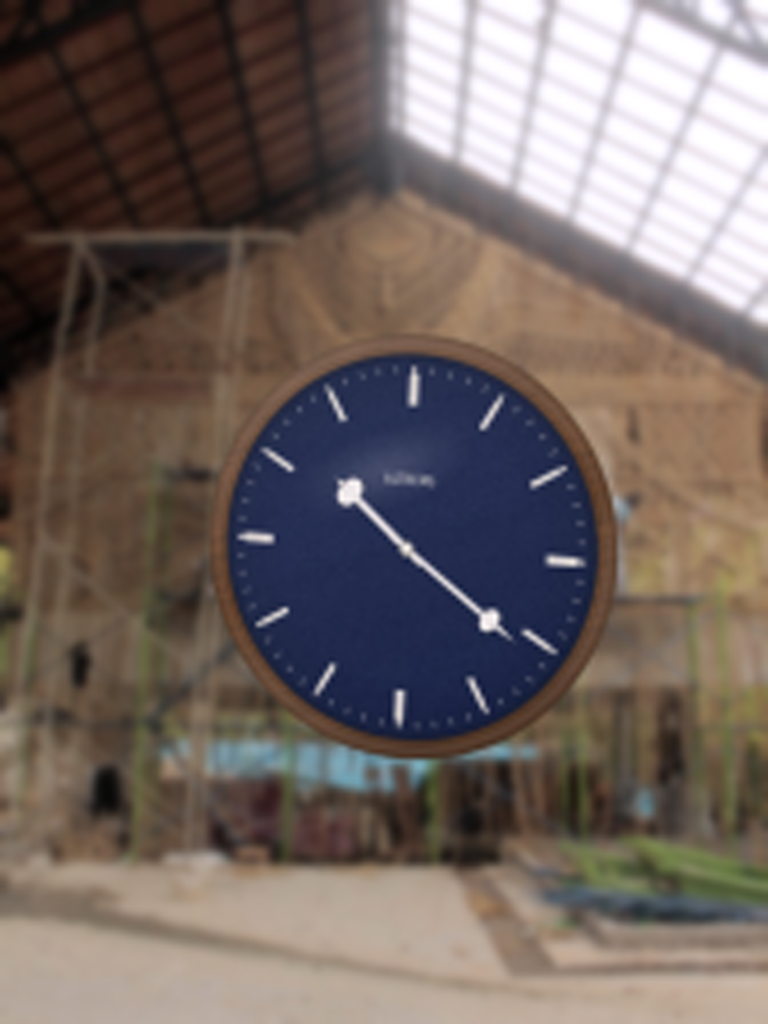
10:21
